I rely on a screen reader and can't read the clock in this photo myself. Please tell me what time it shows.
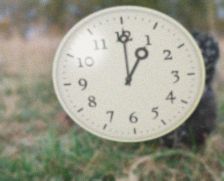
1:00
